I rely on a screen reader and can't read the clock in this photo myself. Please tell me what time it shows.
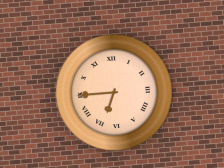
6:45
